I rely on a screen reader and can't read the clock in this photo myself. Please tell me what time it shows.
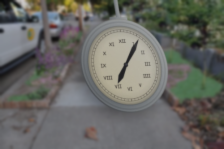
7:06
